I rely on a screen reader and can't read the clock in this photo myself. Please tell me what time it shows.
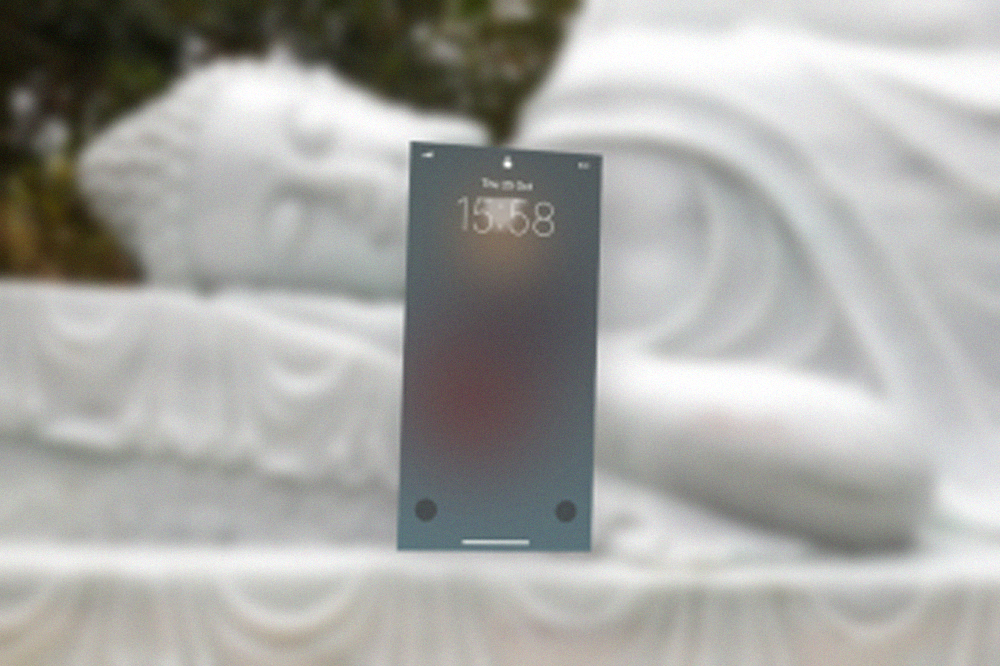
15:58
